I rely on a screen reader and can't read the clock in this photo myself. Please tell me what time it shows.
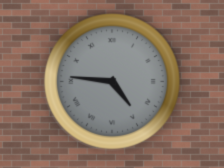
4:46
